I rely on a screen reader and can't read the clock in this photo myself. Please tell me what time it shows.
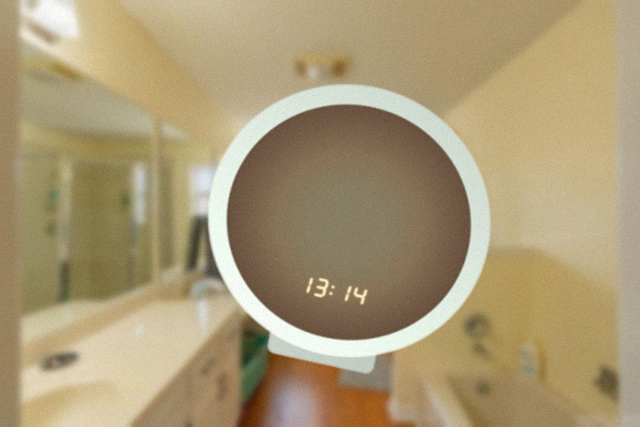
13:14
